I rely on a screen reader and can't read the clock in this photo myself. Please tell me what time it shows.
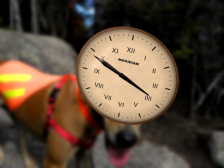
3:49
